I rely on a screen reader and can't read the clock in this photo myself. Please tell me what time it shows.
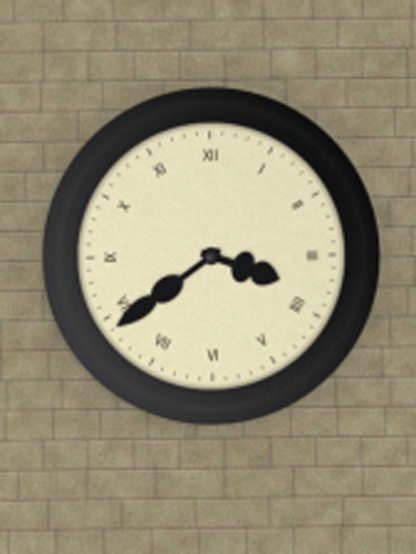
3:39
